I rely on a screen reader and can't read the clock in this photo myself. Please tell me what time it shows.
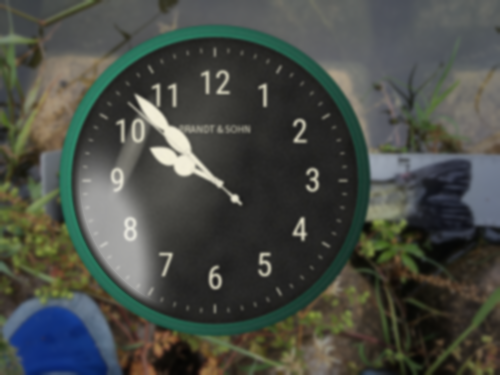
9:52:52
